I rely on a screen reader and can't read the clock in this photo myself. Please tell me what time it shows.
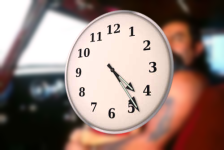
4:24
